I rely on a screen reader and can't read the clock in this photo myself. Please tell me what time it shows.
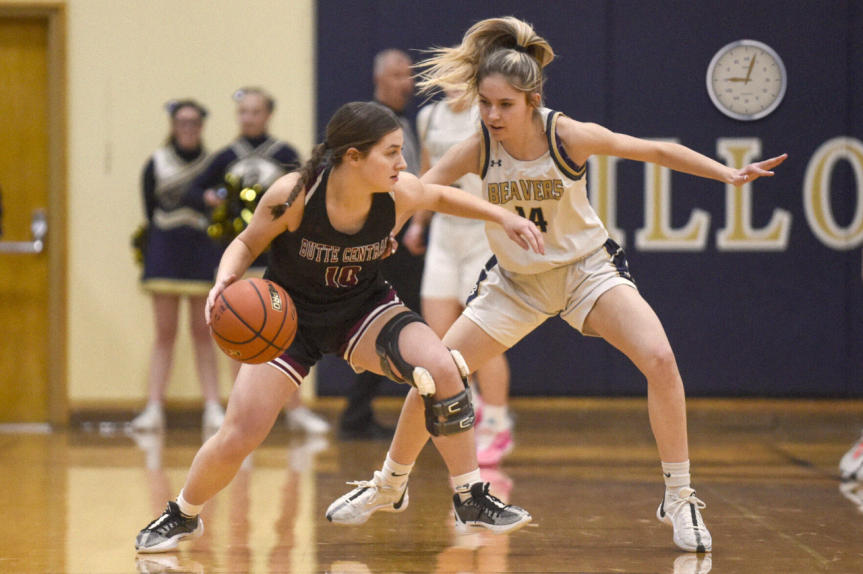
9:03
